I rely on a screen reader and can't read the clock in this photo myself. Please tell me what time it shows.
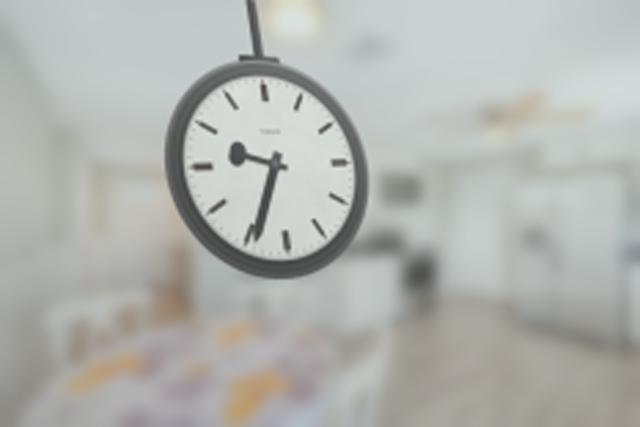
9:34
